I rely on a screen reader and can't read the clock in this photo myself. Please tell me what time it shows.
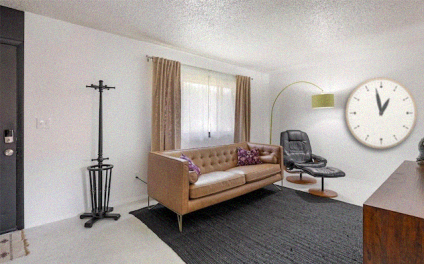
12:58
